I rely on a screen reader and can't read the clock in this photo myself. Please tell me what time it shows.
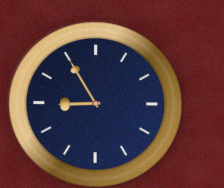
8:55
